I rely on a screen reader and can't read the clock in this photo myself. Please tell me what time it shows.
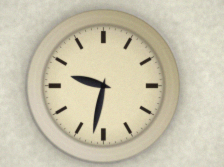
9:32
